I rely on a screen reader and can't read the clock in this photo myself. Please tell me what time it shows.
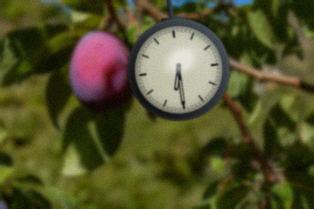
6:30
